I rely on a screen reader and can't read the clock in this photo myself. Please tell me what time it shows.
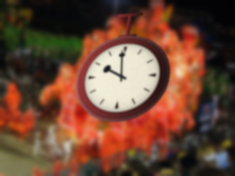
9:59
